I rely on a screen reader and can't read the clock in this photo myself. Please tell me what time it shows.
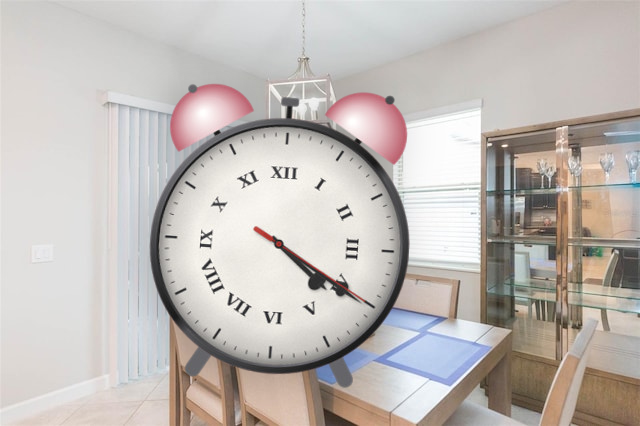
4:20:20
